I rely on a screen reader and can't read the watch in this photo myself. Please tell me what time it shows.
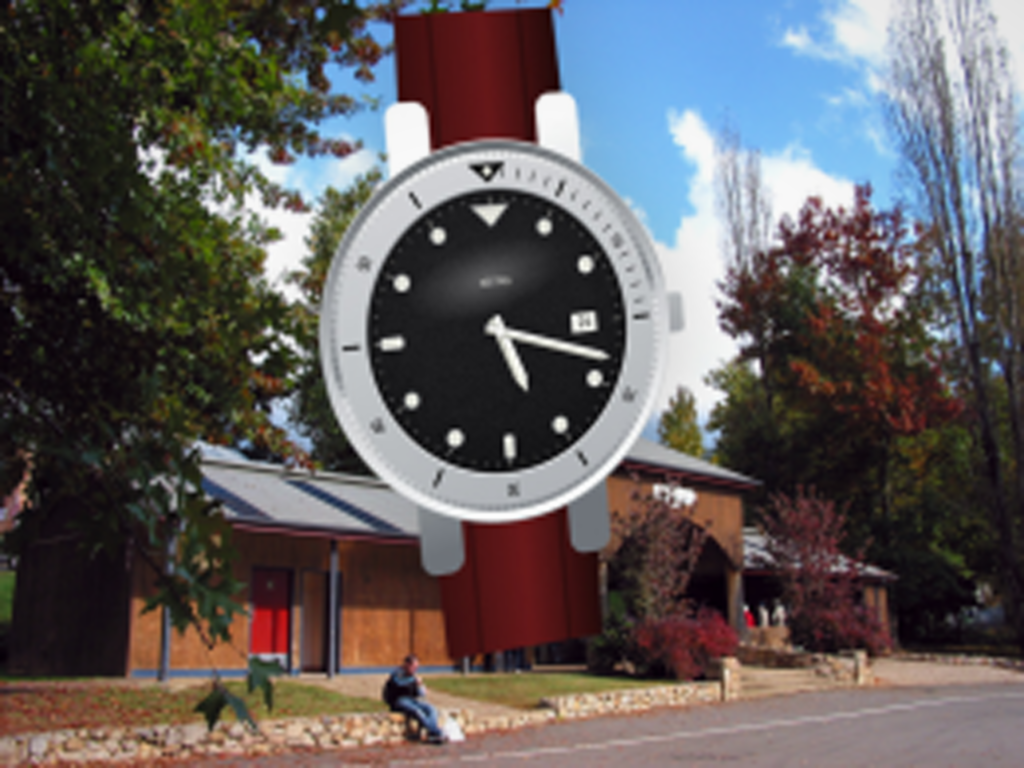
5:18
